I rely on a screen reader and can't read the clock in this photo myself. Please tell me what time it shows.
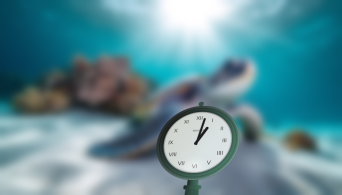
1:02
